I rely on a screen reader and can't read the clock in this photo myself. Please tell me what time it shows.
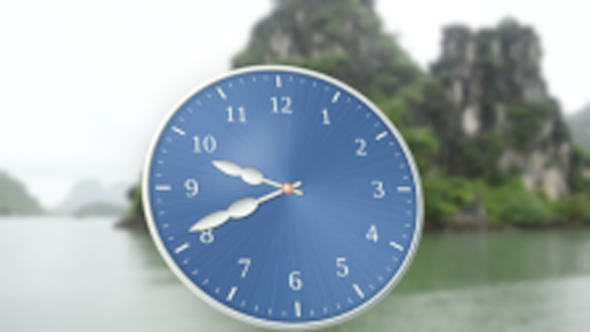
9:41
